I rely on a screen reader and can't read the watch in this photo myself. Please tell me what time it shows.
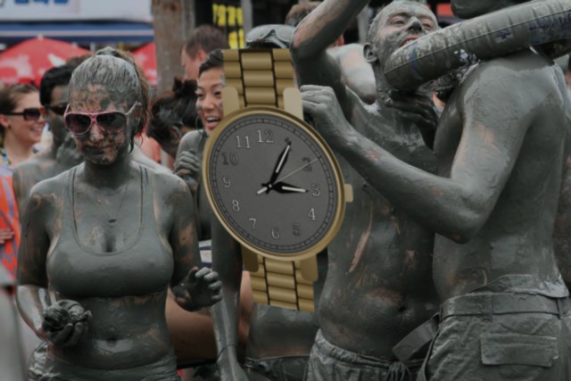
3:05:10
